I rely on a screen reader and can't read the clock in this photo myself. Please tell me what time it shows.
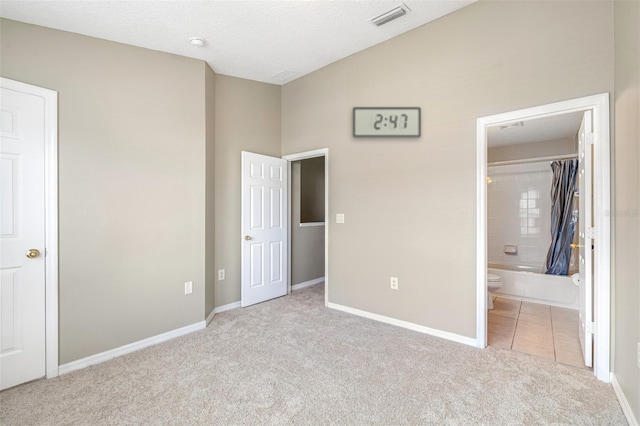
2:47
